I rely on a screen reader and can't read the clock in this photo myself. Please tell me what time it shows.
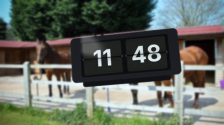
11:48
